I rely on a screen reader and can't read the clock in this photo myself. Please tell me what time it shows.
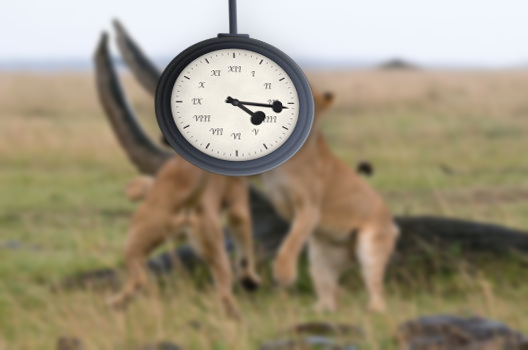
4:16
